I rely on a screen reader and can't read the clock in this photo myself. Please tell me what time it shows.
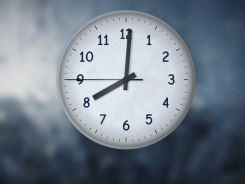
8:00:45
